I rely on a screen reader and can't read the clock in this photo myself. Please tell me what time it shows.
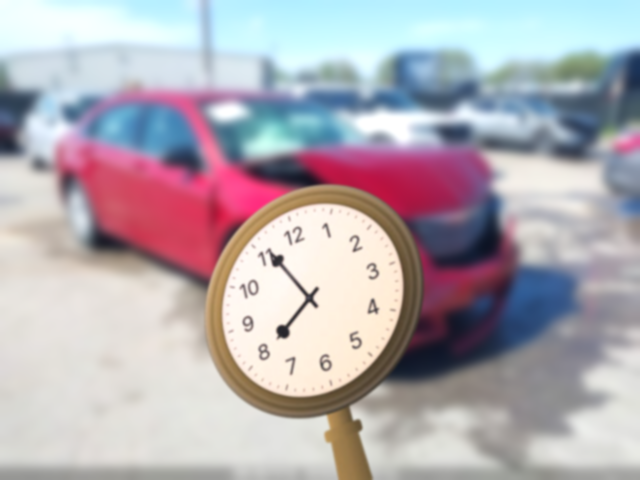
7:56
